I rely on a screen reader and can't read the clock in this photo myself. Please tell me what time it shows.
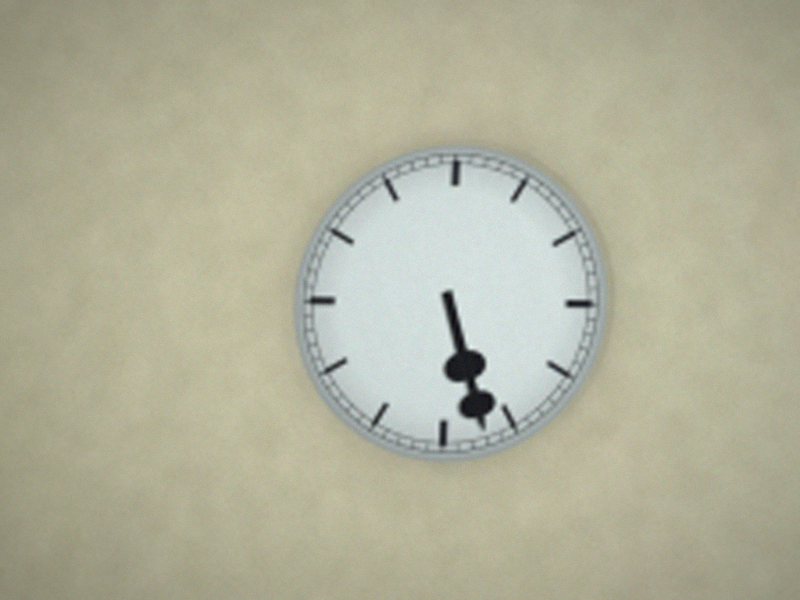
5:27
